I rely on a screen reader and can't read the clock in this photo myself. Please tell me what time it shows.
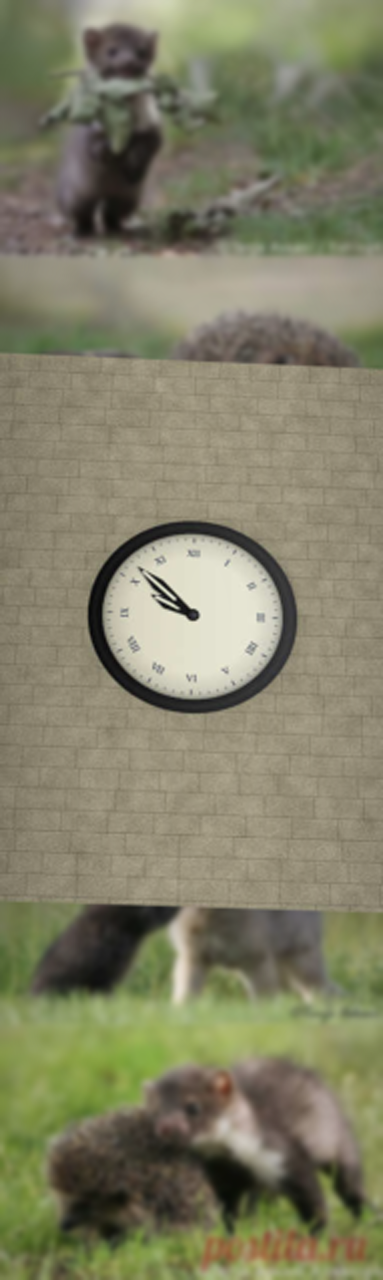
9:52
